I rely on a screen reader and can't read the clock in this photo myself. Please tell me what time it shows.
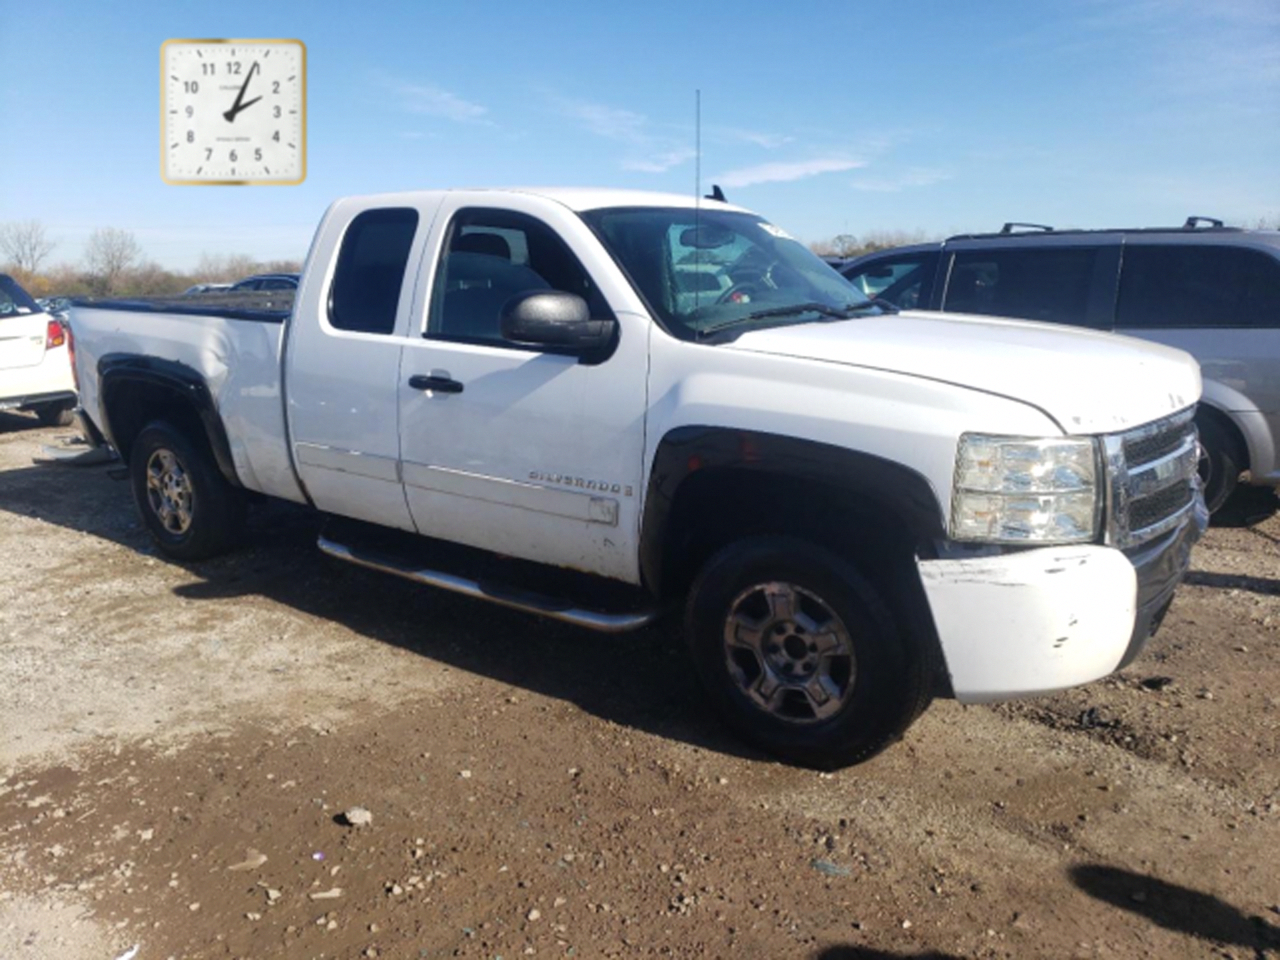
2:04
